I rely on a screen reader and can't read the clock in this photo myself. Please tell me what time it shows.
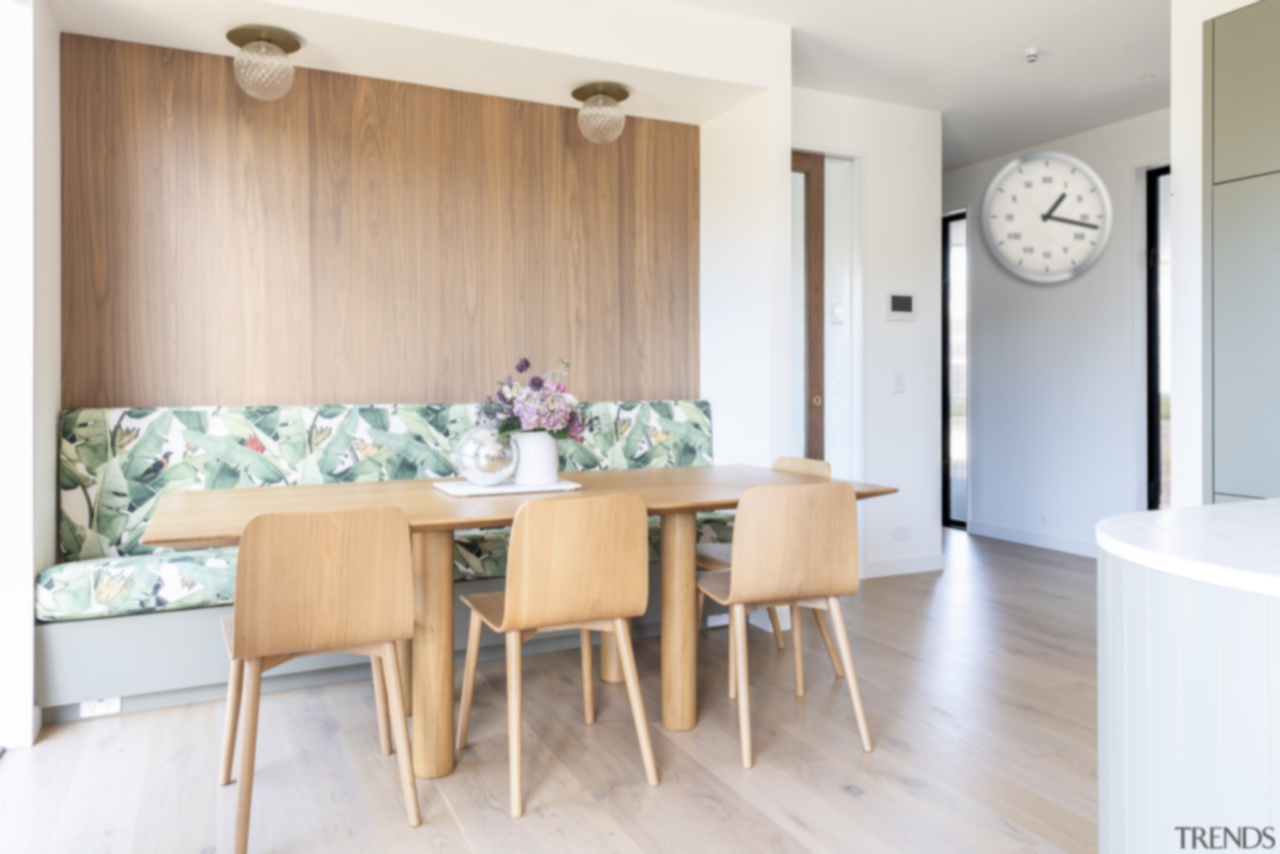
1:17
